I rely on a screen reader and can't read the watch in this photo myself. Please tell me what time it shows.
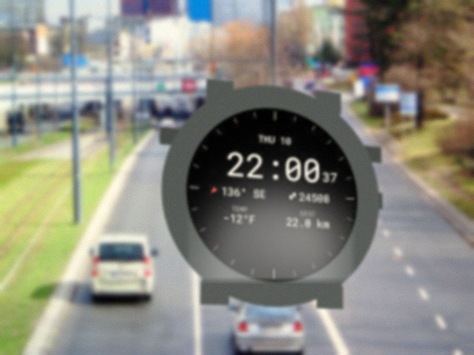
22:00
